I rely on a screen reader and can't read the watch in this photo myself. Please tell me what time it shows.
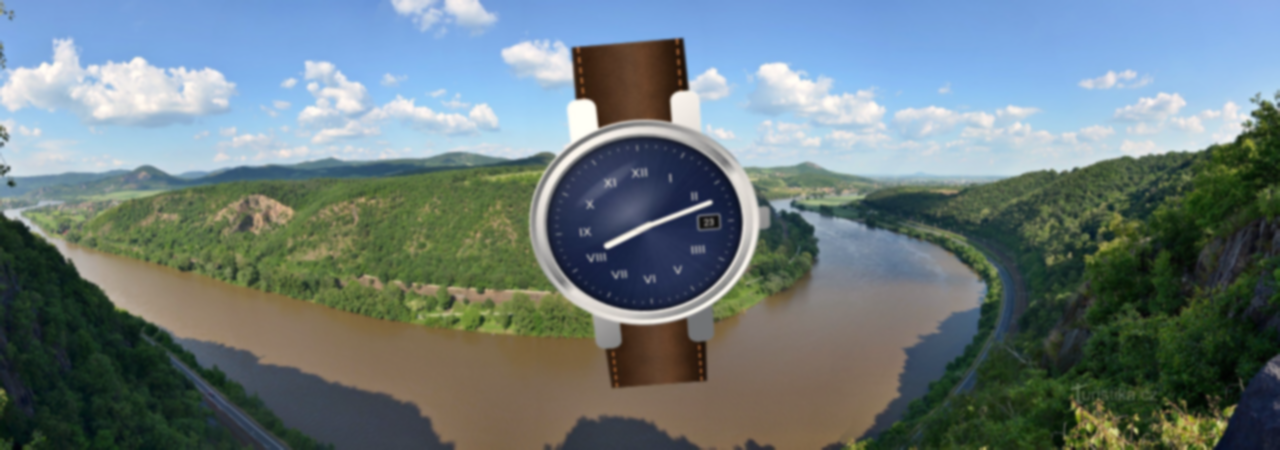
8:12
